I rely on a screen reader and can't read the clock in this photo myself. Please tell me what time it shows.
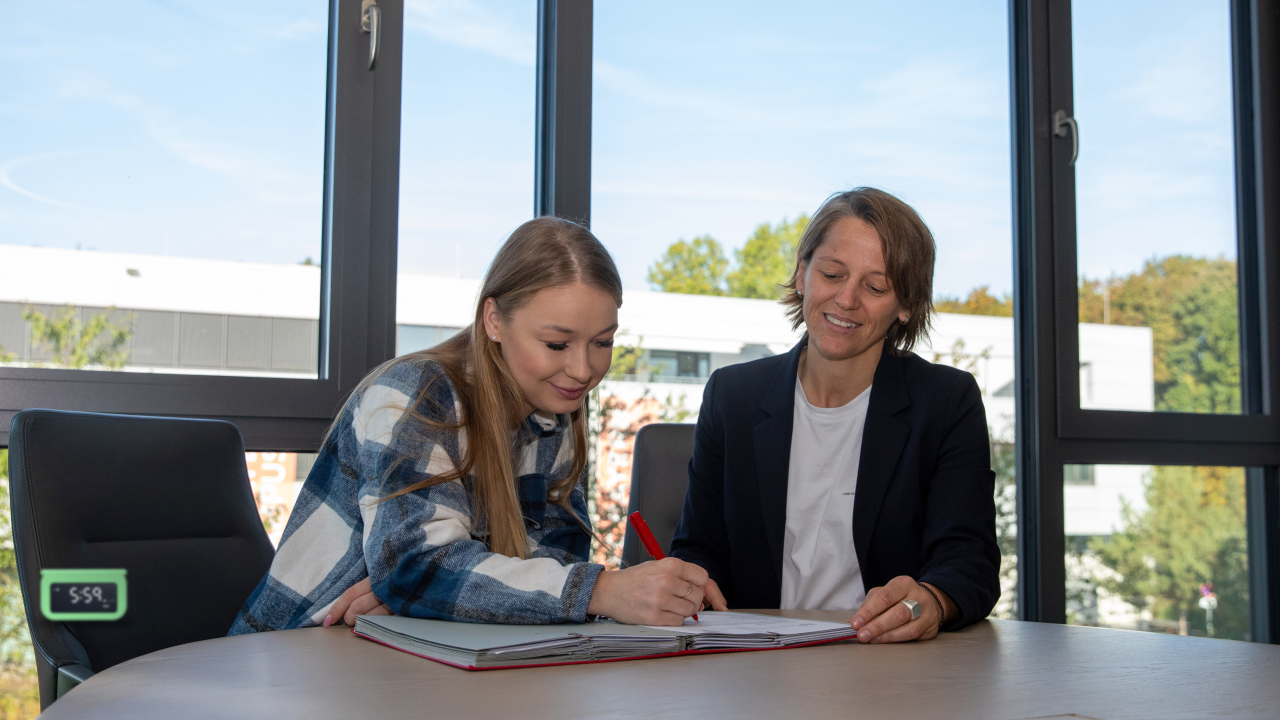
5:59
